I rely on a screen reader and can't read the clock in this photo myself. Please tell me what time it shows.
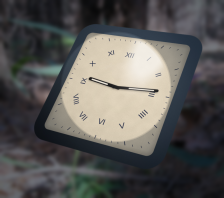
9:14
